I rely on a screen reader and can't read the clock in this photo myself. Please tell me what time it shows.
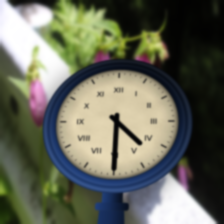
4:30
